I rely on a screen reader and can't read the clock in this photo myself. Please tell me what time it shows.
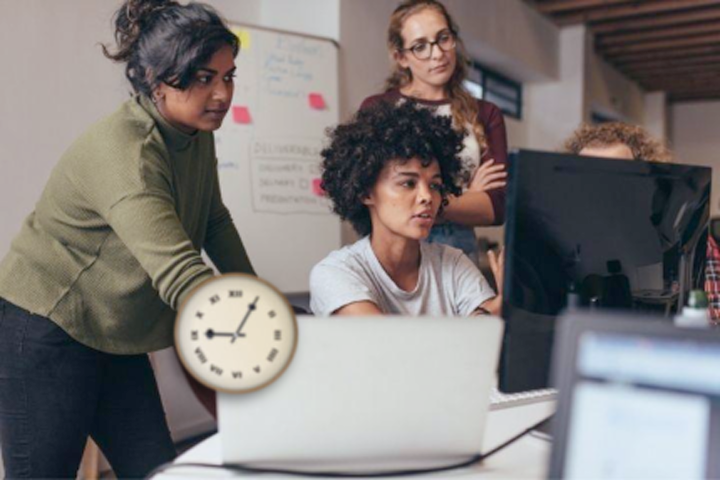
9:05
